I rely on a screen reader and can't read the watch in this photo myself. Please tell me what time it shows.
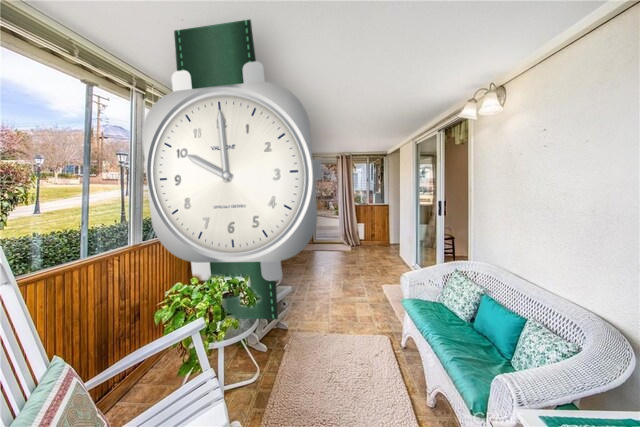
10:00
